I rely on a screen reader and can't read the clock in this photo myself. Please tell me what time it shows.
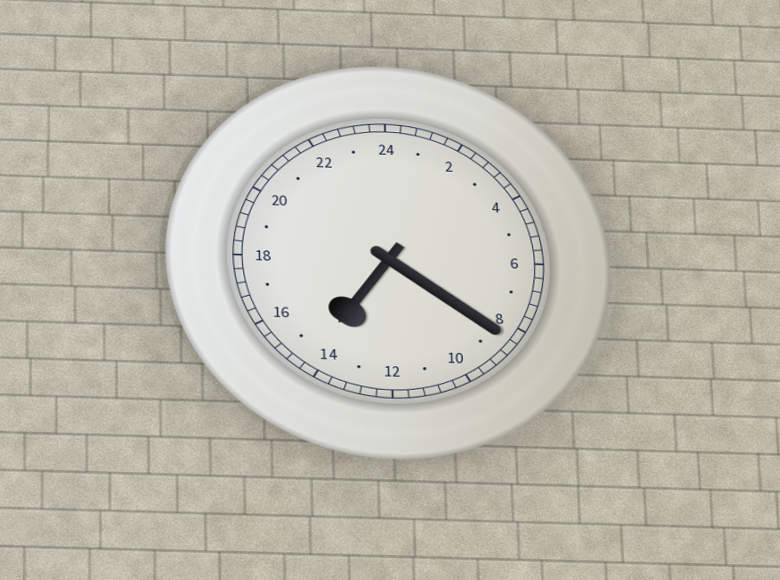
14:21
